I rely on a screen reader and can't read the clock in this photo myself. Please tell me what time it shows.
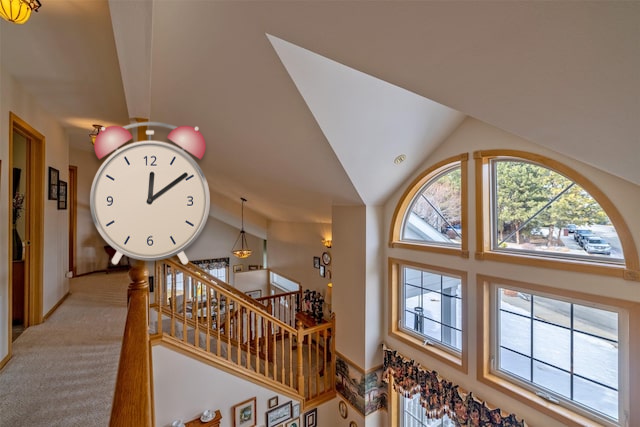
12:09
